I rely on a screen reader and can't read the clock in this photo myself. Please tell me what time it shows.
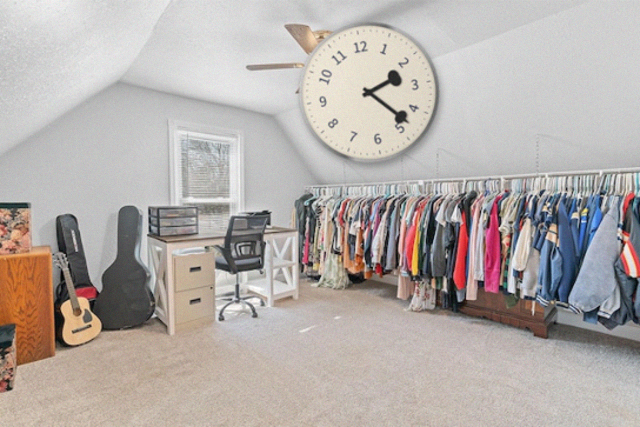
2:23
